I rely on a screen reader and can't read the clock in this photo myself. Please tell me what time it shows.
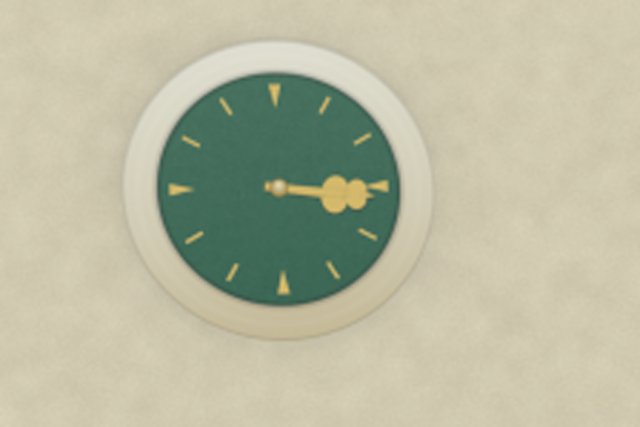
3:16
